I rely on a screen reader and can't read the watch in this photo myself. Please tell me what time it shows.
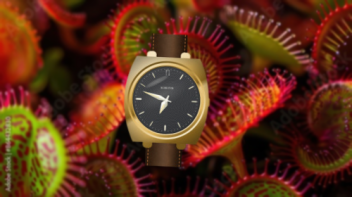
6:48
